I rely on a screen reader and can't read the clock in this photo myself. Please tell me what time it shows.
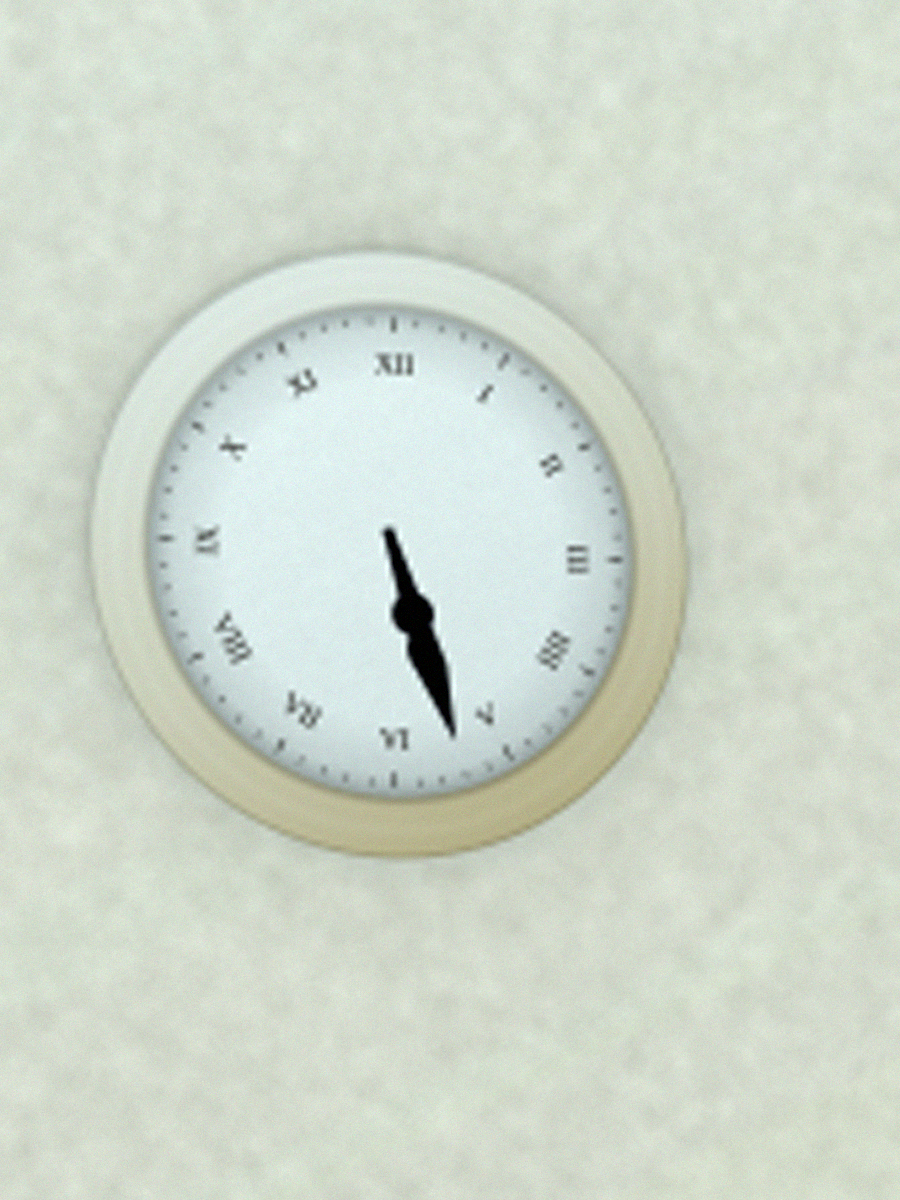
5:27
